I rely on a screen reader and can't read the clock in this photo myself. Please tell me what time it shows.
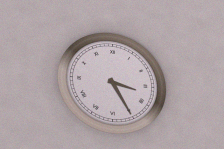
3:25
